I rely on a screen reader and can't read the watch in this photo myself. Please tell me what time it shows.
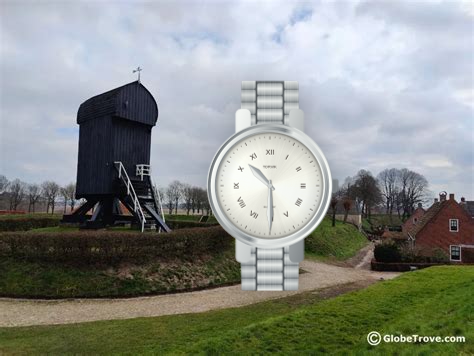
10:30
